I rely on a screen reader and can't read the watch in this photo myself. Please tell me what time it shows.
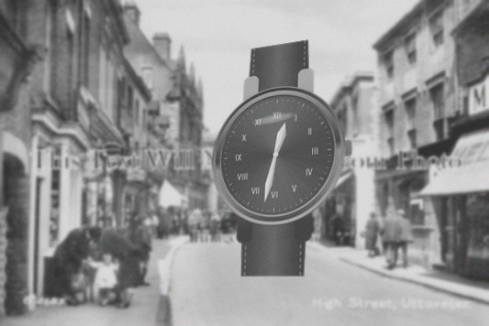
12:32
